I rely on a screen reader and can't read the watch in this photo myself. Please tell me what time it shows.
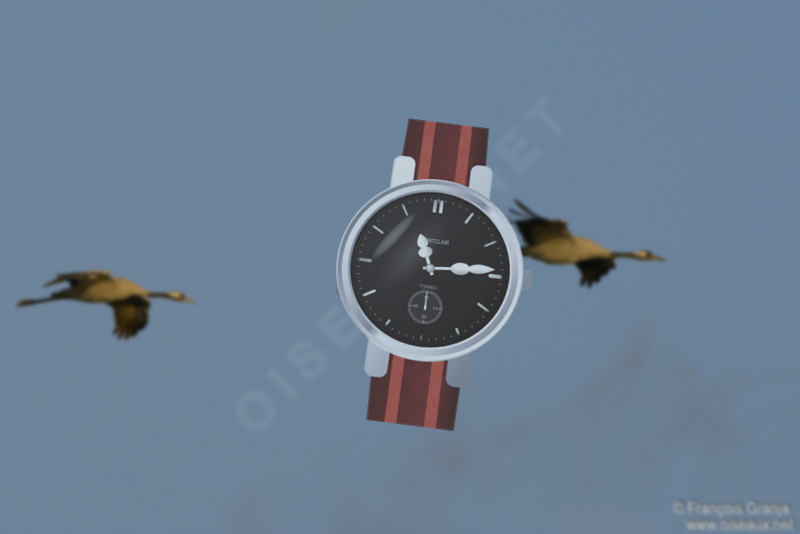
11:14
